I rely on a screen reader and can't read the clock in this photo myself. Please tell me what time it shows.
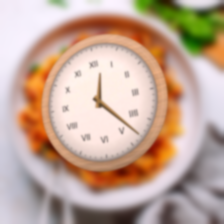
12:23
